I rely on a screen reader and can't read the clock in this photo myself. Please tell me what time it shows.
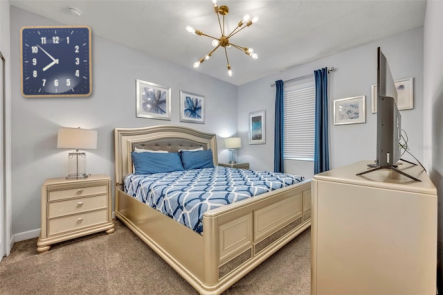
7:52
